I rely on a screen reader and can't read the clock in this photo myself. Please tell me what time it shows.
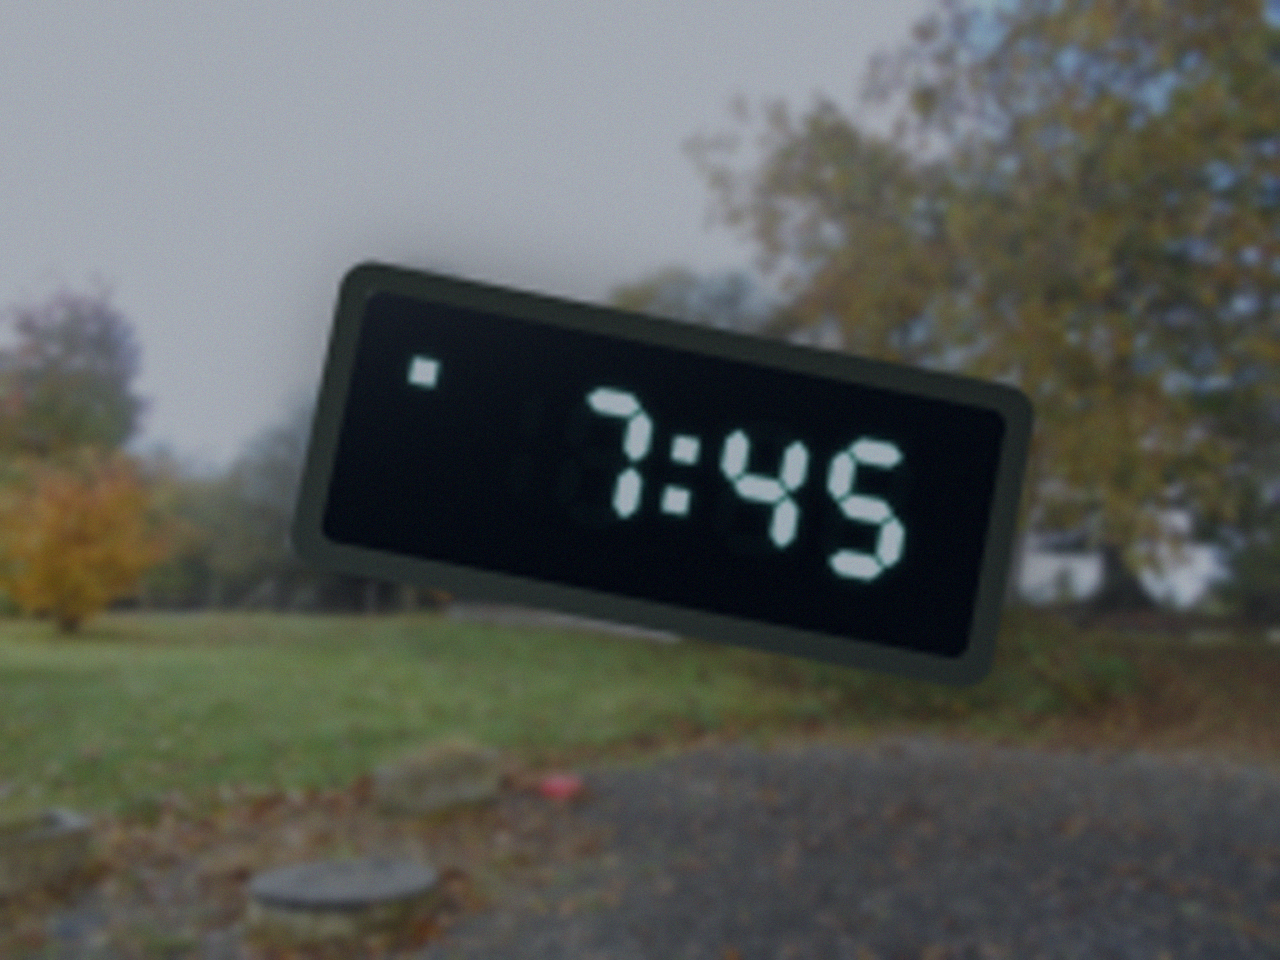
7:45
